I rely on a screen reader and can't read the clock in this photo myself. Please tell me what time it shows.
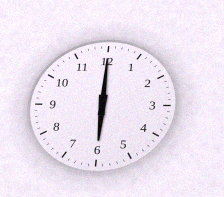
6:00
